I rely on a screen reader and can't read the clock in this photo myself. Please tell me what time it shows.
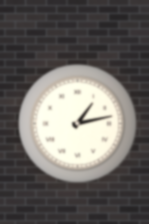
1:13
